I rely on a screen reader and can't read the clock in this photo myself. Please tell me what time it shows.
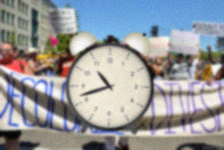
10:42
